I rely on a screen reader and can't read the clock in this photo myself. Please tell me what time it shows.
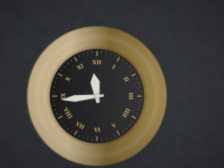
11:44
